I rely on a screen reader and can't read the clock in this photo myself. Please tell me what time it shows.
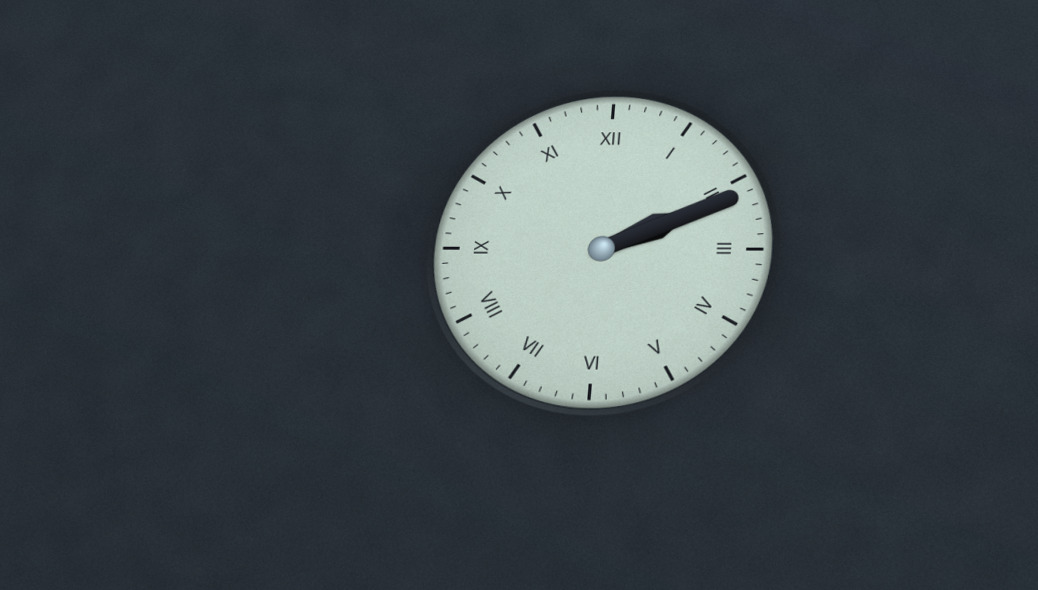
2:11
